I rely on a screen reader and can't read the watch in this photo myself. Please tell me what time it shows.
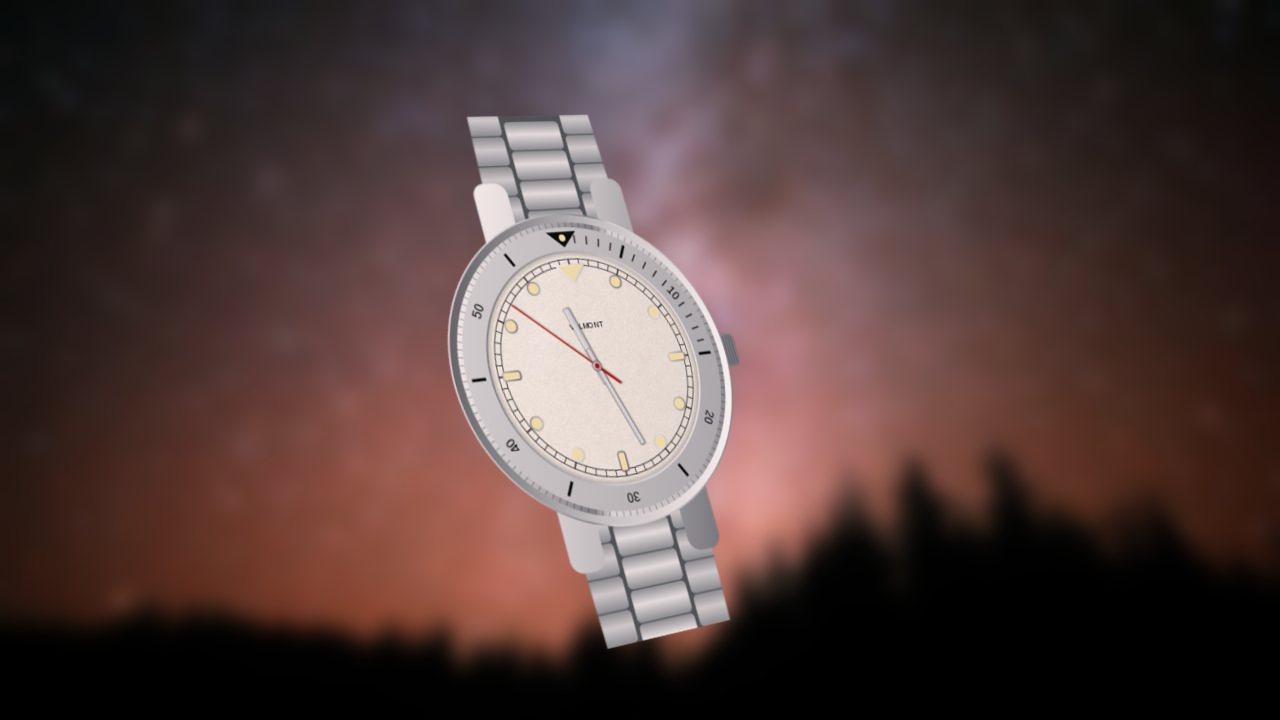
11:26:52
